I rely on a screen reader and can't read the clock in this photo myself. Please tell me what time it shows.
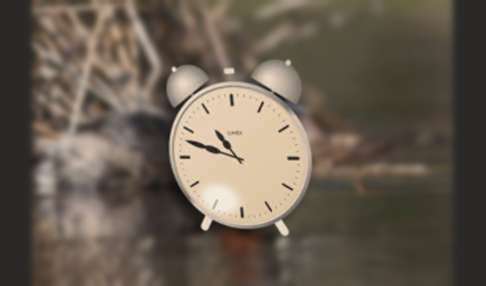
10:48
